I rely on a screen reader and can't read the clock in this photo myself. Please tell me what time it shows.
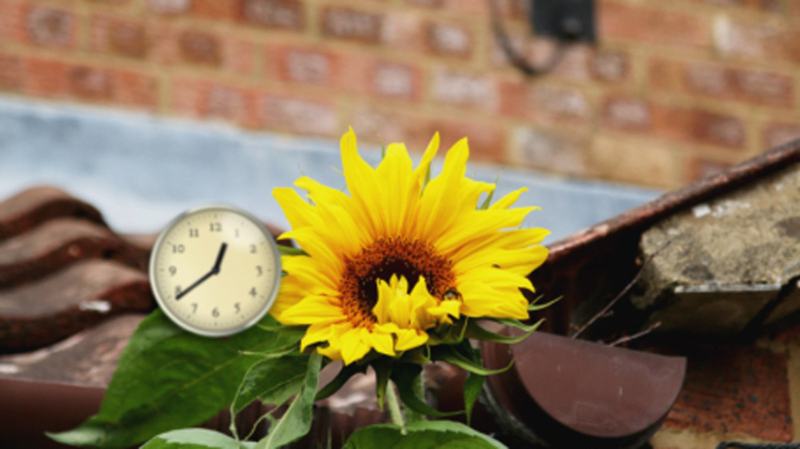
12:39
